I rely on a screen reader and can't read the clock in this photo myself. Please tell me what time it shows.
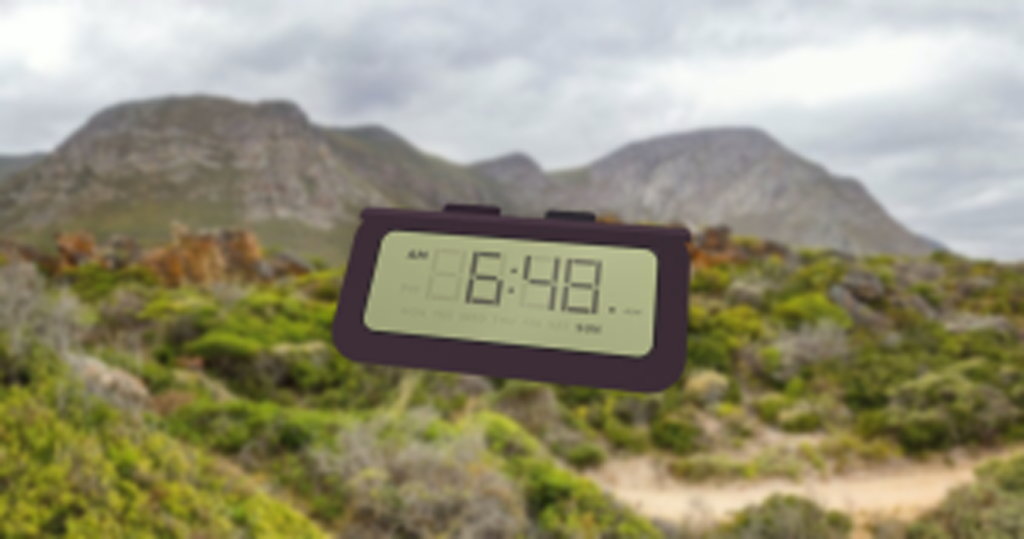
6:48
